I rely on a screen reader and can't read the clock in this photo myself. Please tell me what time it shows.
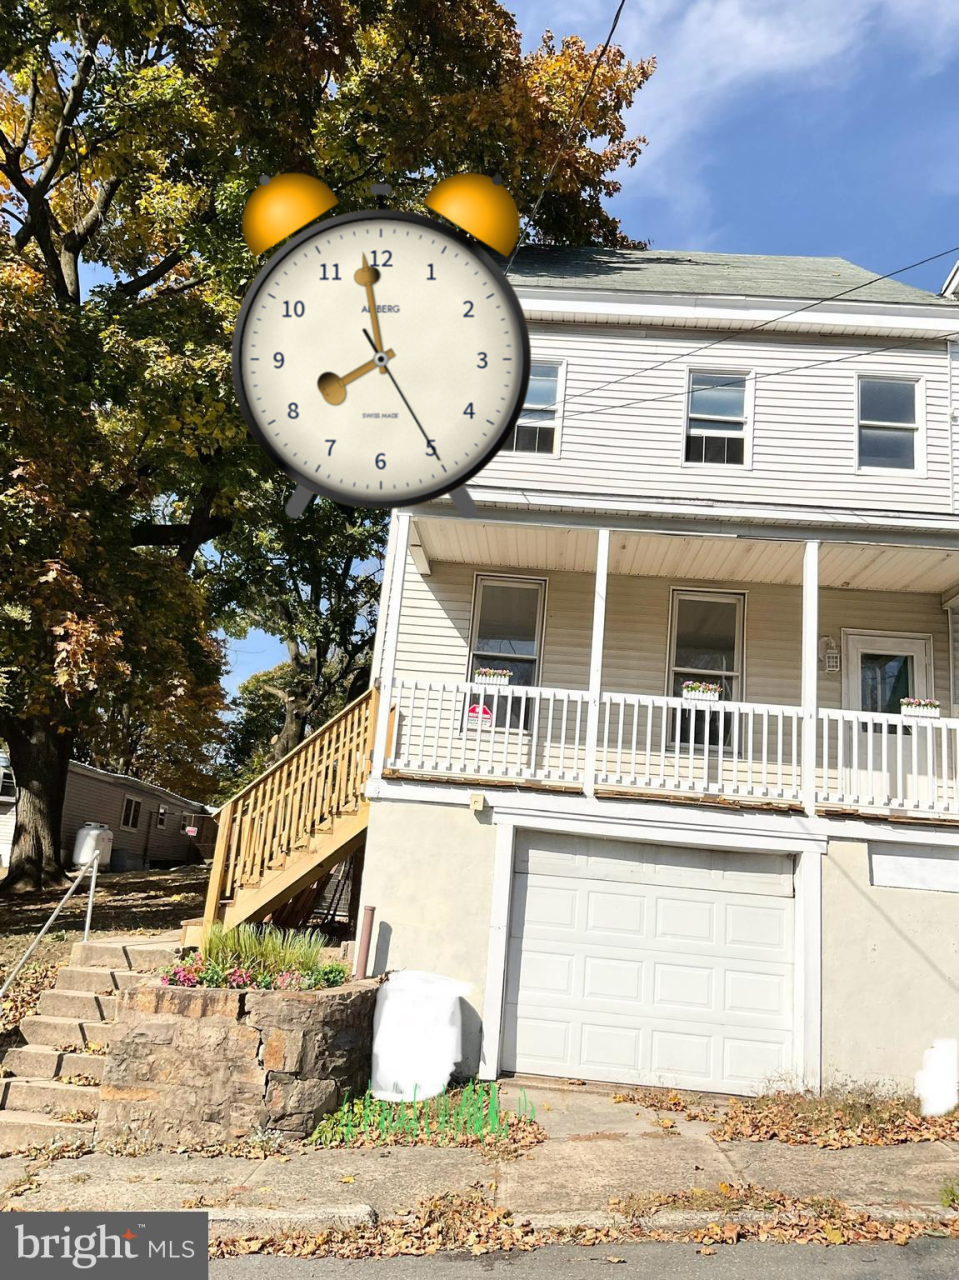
7:58:25
